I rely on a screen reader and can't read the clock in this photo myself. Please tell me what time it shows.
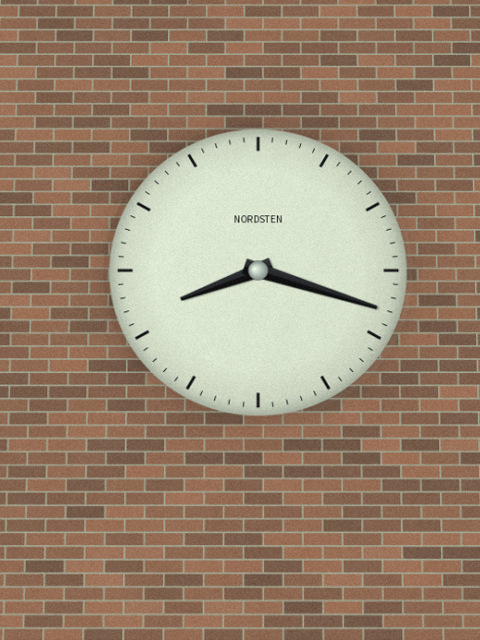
8:18
